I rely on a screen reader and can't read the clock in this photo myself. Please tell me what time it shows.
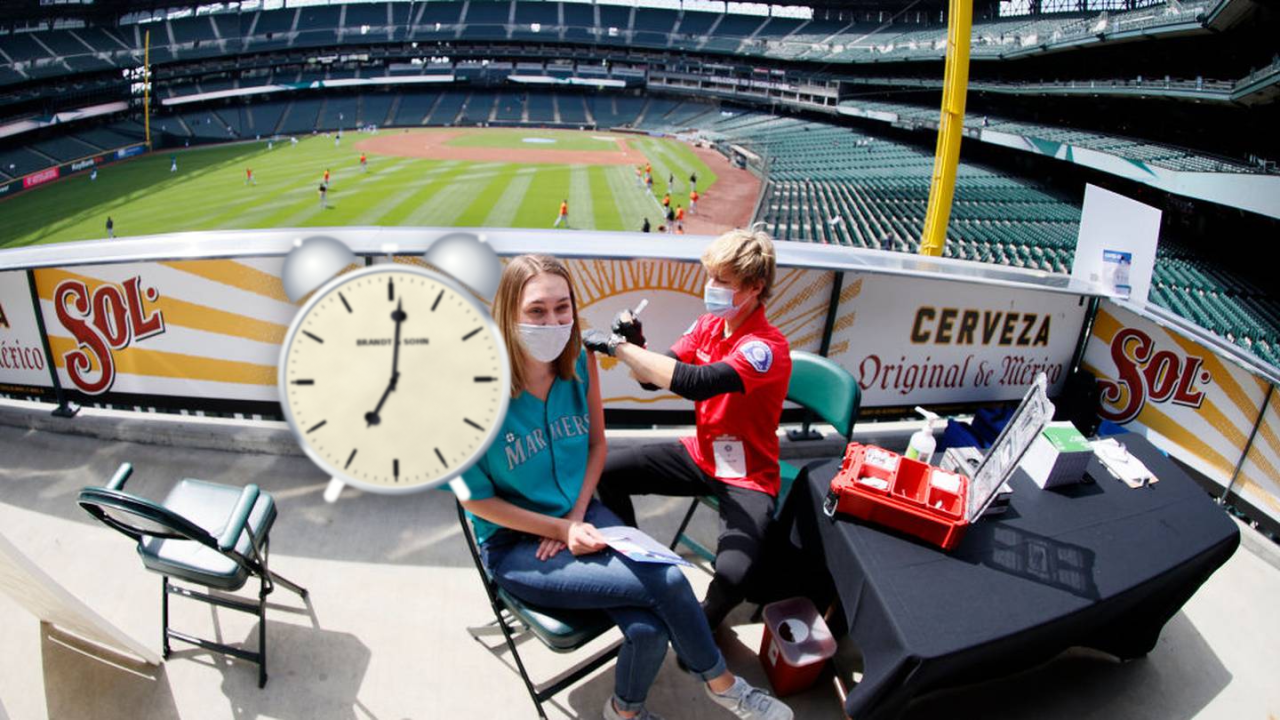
7:01
